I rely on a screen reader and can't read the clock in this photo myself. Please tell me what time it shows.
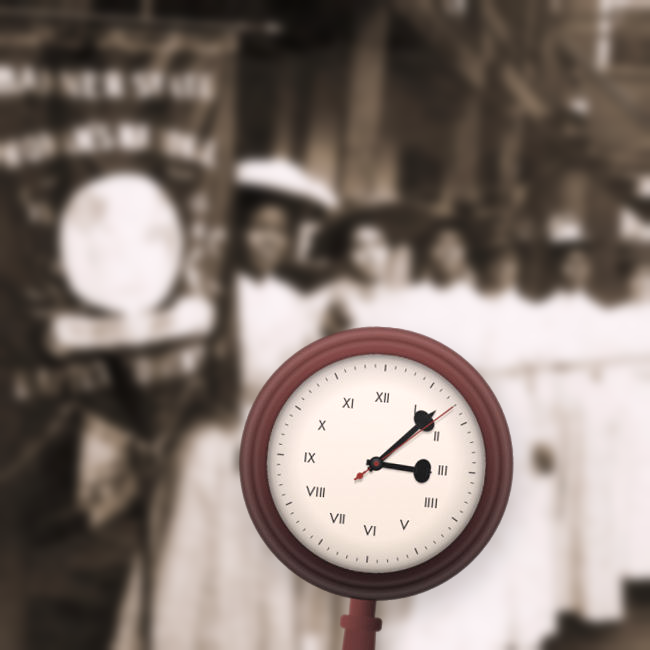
3:07:08
